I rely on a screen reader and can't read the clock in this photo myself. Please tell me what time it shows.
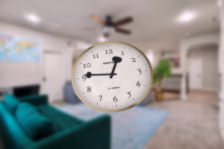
12:46
